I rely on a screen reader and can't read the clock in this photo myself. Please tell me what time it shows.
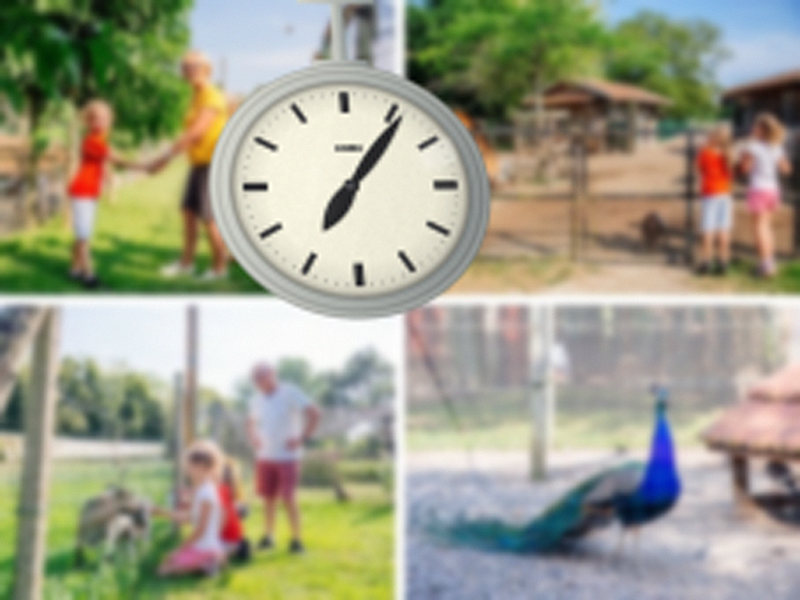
7:06
